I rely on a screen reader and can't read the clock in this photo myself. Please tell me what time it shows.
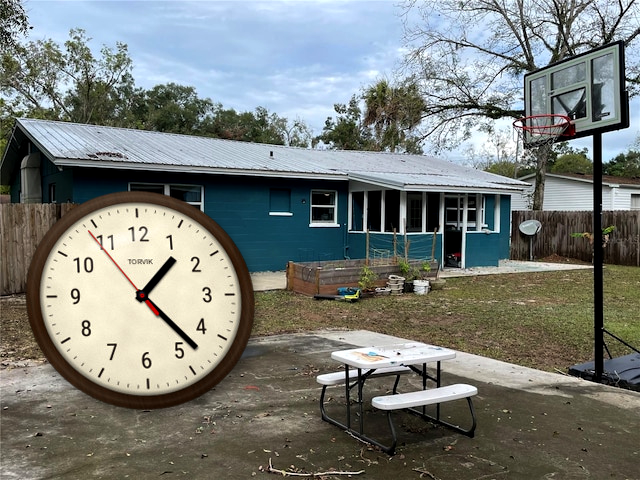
1:22:54
